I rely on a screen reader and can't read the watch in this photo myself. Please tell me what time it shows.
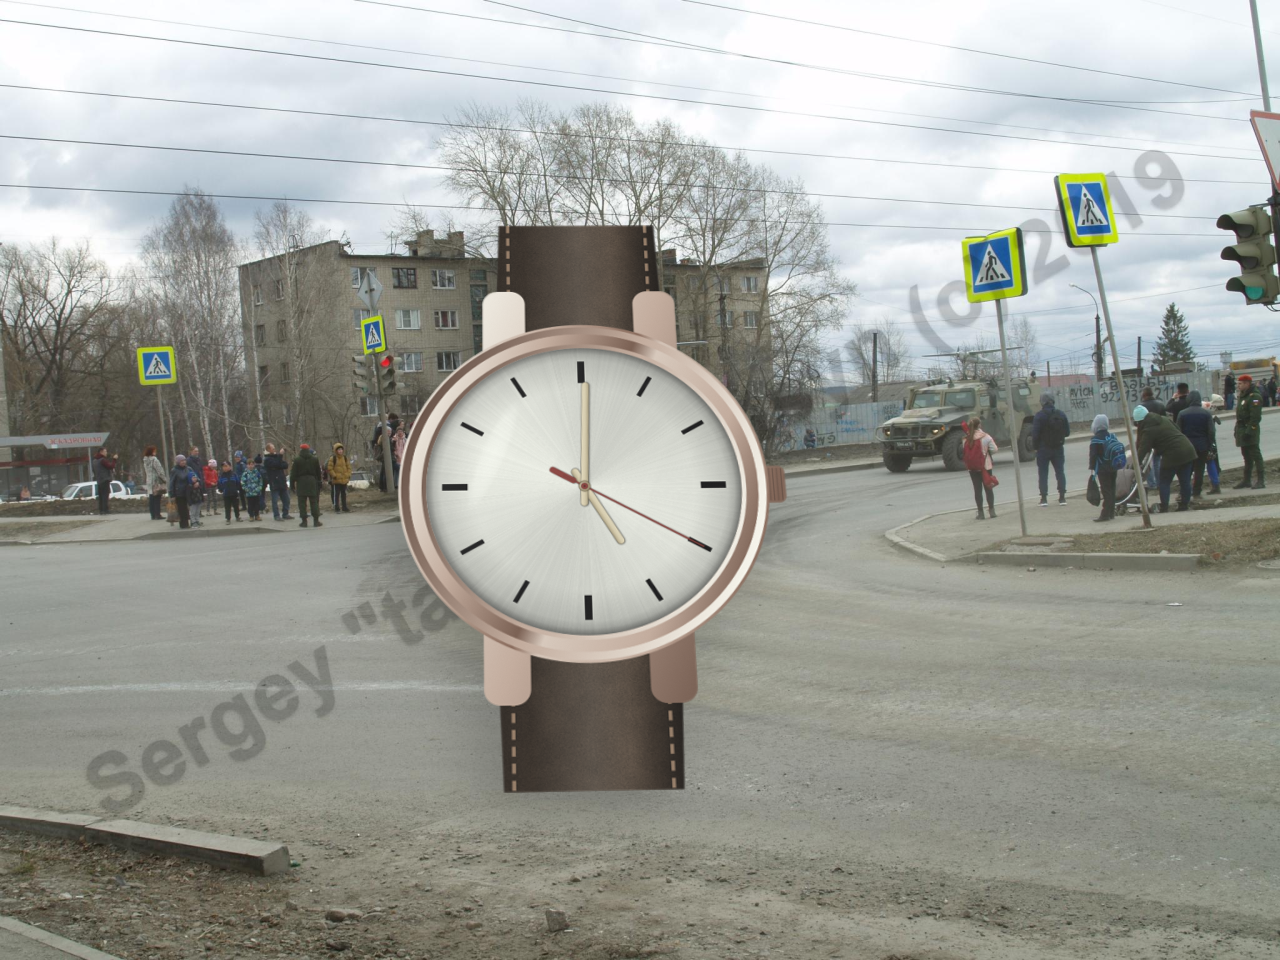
5:00:20
